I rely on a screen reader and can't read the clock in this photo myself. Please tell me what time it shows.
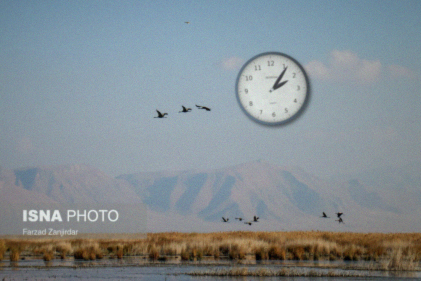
2:06
